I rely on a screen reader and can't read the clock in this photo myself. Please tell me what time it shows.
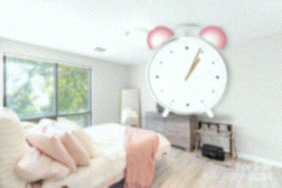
1:04
